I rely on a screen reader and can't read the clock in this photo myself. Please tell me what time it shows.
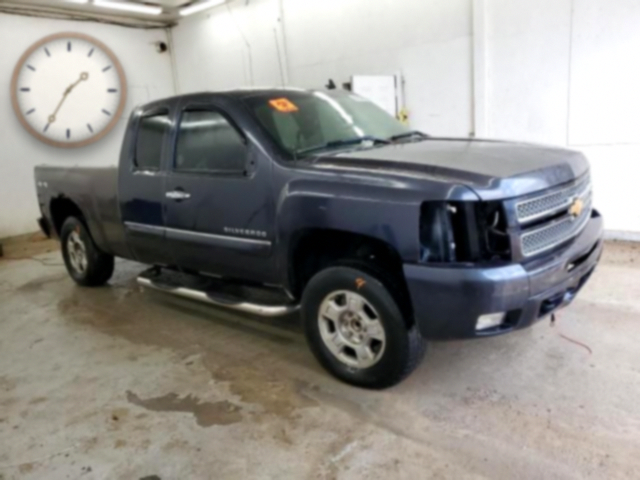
1:35
